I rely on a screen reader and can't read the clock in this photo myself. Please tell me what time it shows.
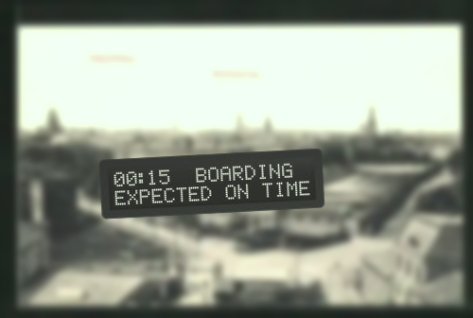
0:15
